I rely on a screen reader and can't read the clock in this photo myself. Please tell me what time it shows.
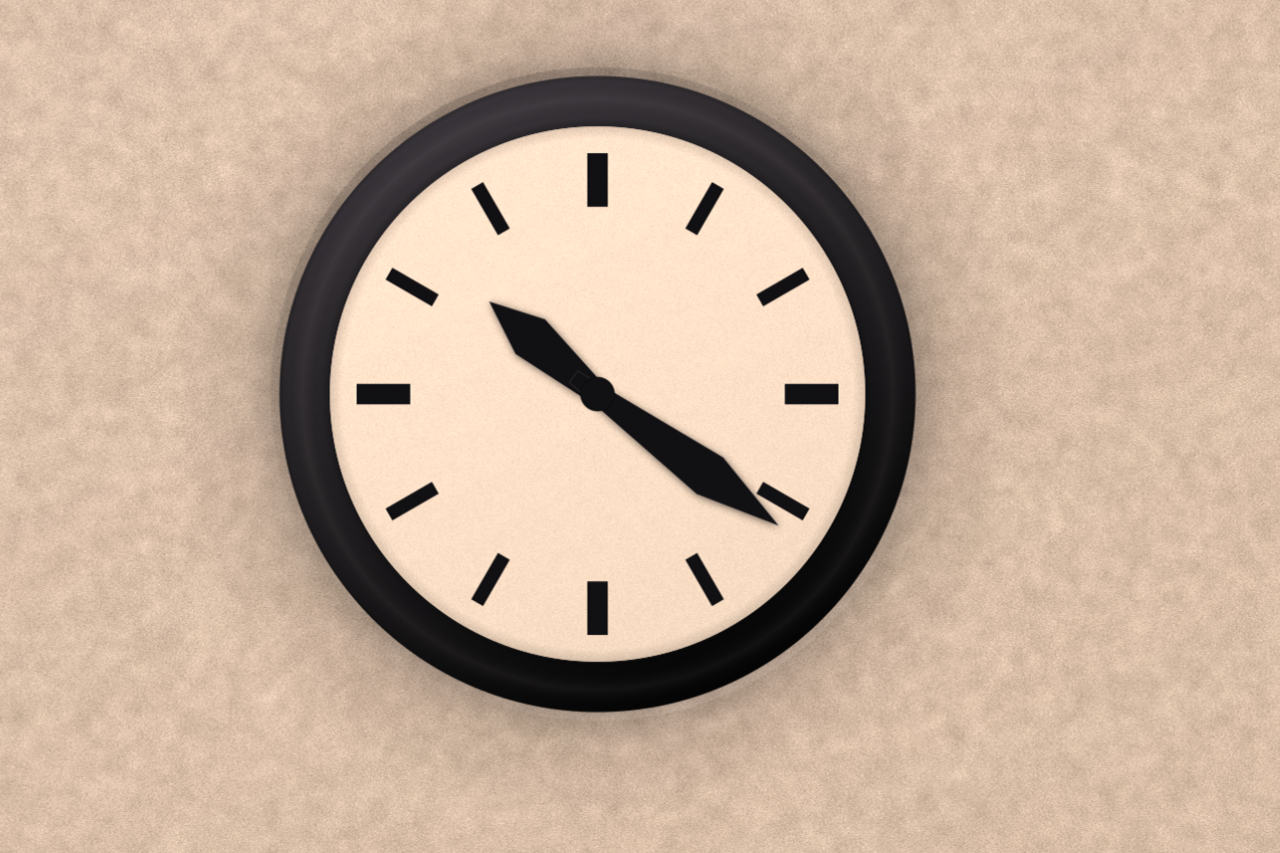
10:21
